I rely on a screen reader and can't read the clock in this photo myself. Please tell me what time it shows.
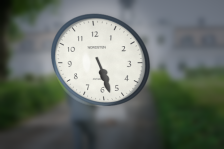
5:28
